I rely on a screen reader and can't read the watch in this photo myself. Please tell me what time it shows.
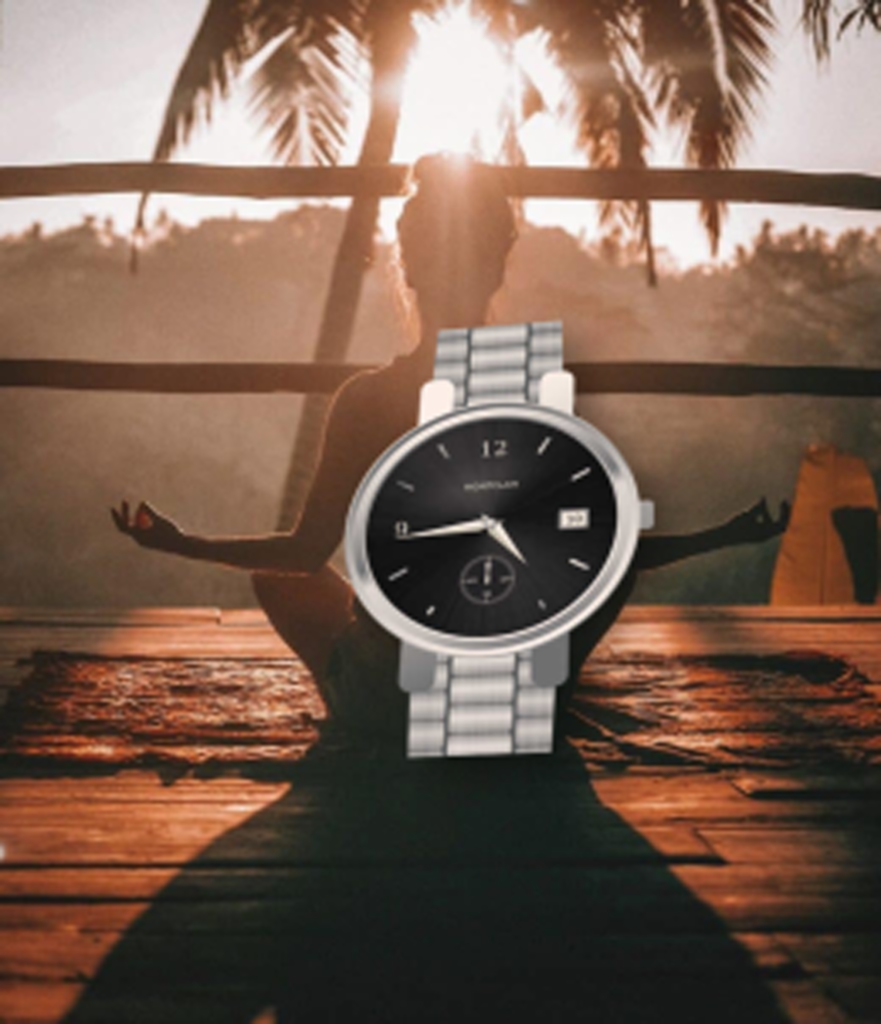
4:44
